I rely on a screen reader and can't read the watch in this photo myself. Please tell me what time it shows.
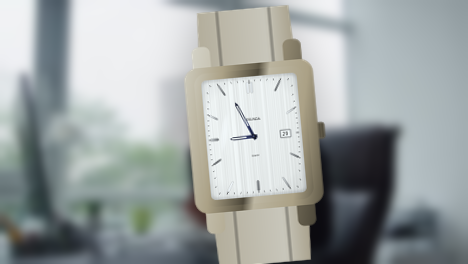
8:56
